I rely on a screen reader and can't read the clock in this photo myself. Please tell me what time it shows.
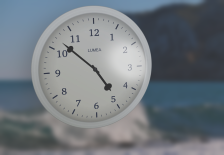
4:52
